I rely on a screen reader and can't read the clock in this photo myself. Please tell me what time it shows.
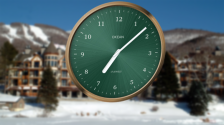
7:08
